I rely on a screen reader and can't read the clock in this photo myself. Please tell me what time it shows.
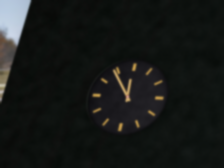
11:54
